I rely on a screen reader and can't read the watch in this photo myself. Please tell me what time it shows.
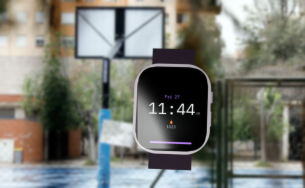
11:44
